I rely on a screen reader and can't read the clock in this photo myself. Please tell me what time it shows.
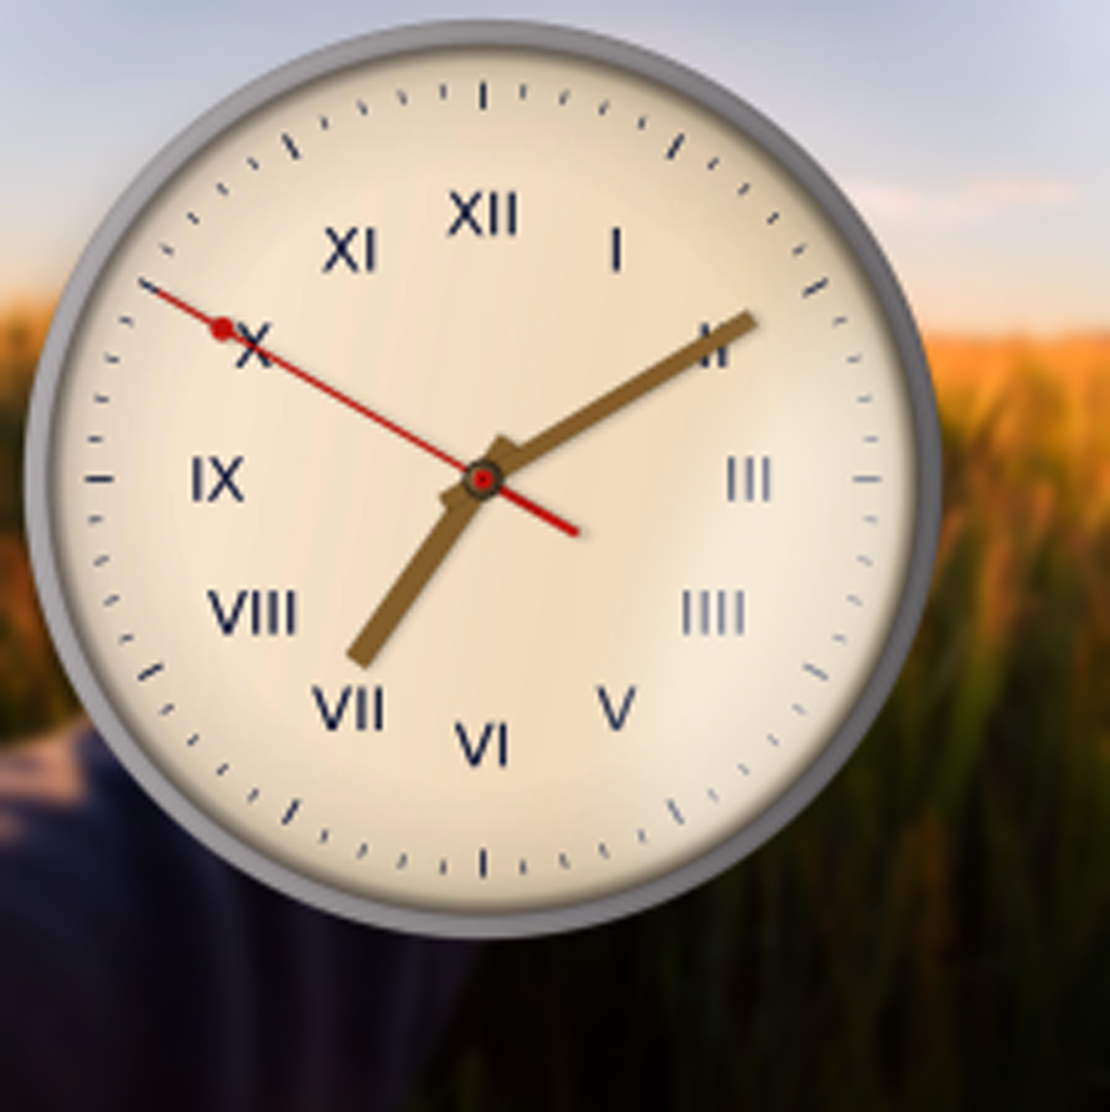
7:09:50
